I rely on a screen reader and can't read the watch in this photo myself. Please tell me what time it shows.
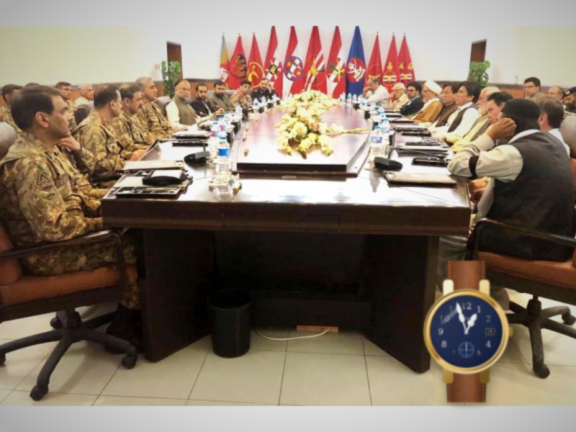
12:57
